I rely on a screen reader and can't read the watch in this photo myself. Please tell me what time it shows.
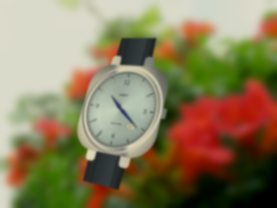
10:21
